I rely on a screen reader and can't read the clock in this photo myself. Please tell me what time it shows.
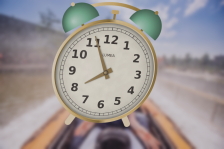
7:56
